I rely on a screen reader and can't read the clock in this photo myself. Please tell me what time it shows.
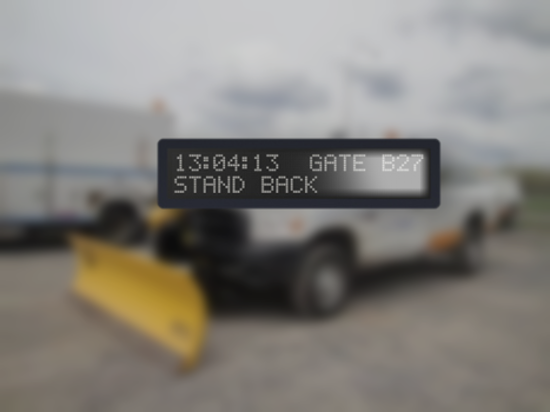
13:04:13
